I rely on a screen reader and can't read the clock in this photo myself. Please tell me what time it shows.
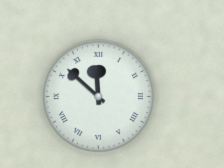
11:52
